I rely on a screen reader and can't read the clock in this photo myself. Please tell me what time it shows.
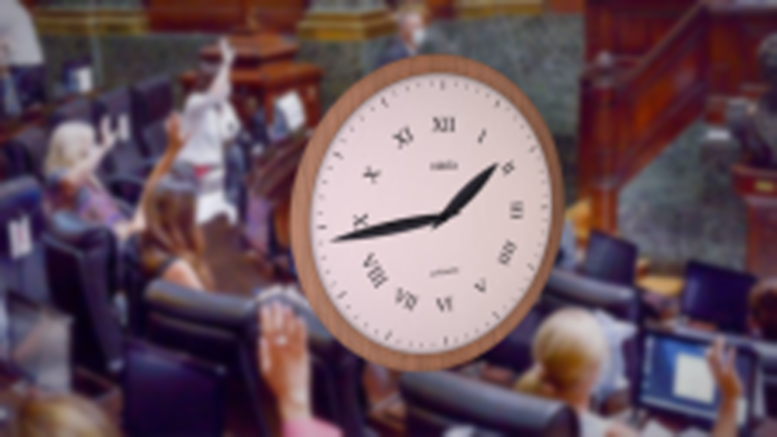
1:44
